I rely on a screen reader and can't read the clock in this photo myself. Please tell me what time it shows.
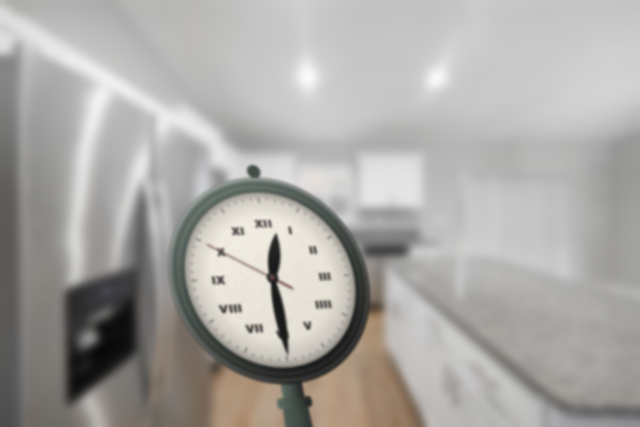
12:29:50
